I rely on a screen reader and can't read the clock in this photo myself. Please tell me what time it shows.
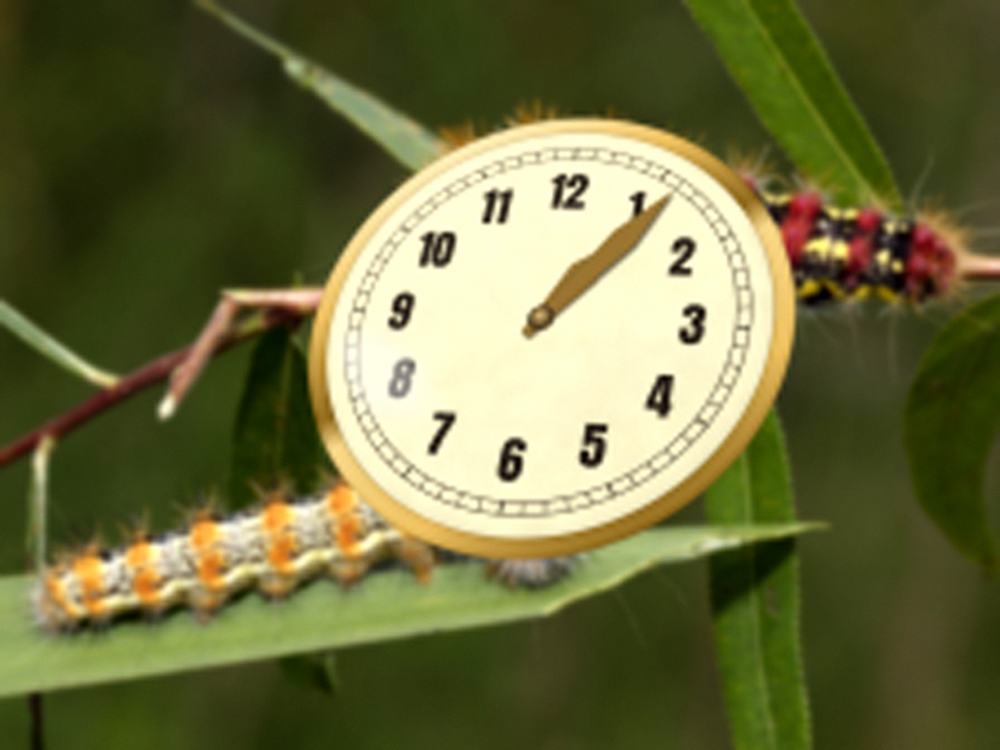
1:06
